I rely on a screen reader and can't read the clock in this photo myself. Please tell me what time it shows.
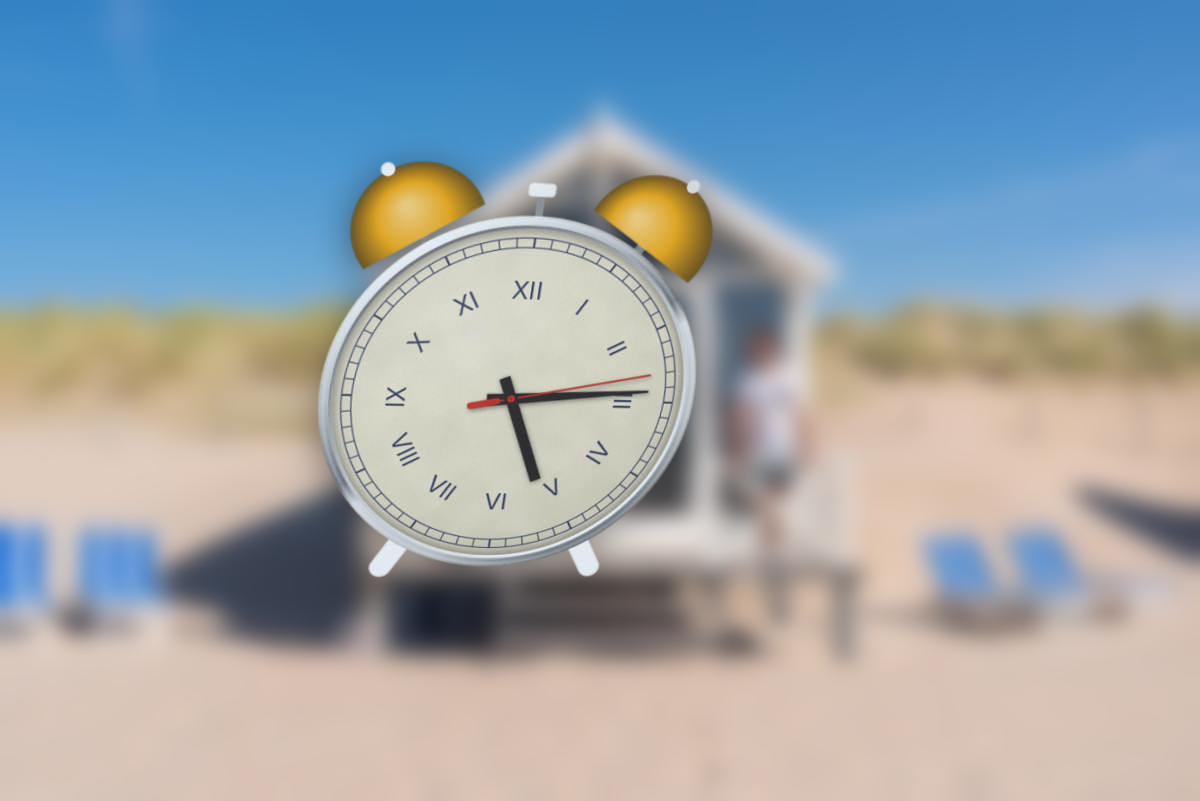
5:14:13
